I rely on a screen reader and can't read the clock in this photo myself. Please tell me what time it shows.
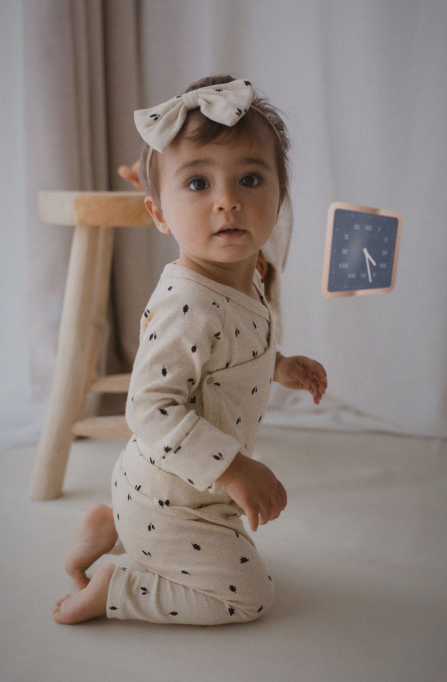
4:27
